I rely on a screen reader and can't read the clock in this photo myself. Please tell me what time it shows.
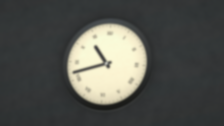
10:42
